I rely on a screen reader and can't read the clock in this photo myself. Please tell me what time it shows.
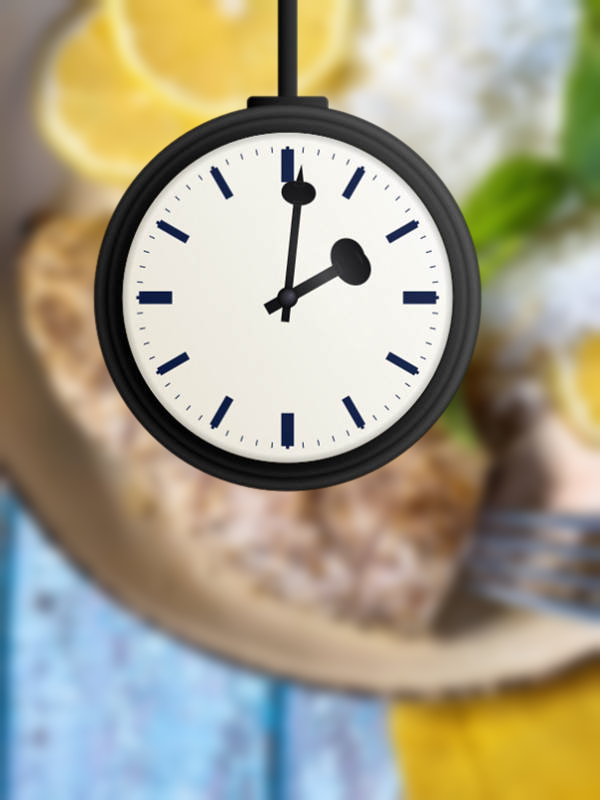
2:01
